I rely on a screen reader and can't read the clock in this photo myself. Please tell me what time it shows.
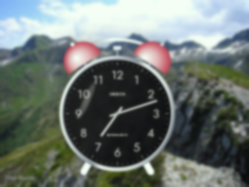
7:12
